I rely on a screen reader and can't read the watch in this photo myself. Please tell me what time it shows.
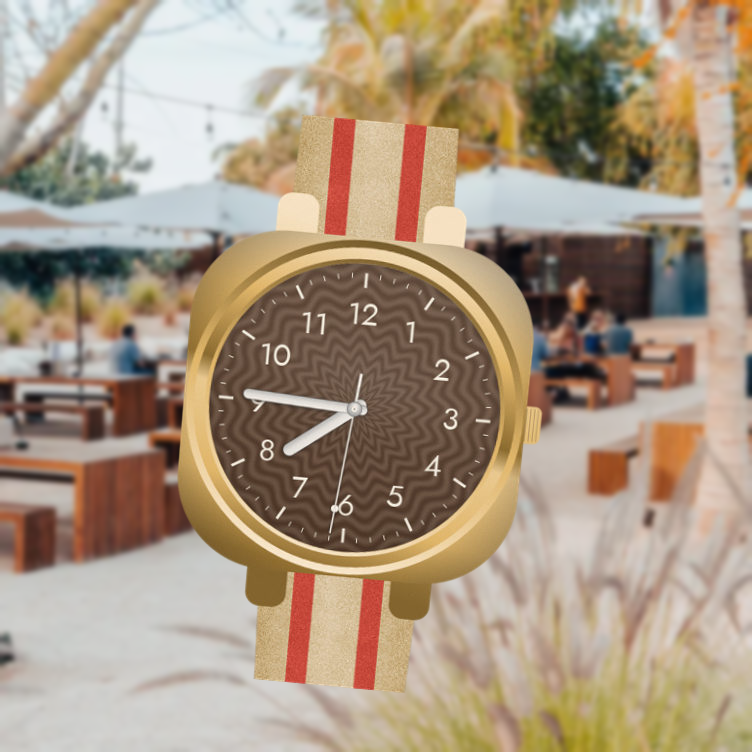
7:45:31
